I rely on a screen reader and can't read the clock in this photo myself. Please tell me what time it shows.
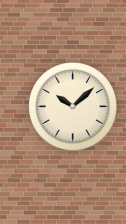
10:08
